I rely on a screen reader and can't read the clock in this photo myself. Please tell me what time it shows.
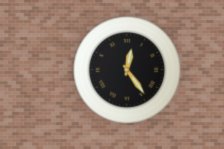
12:24
